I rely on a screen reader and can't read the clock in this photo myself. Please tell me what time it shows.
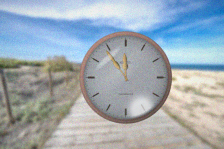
11:54
